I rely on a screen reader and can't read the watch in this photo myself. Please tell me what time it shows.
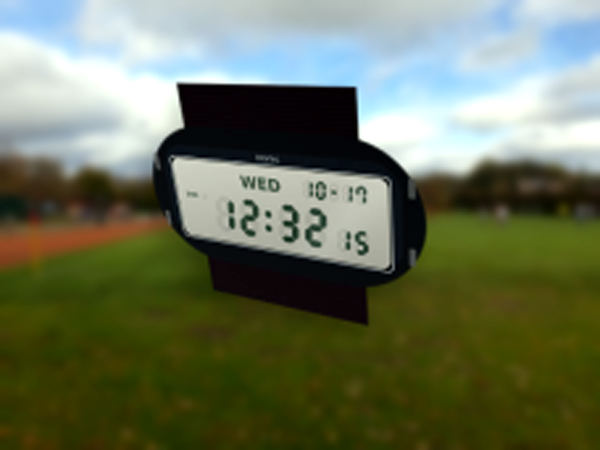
12:32:15
